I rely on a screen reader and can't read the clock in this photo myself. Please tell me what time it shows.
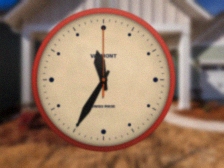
11:35:00
